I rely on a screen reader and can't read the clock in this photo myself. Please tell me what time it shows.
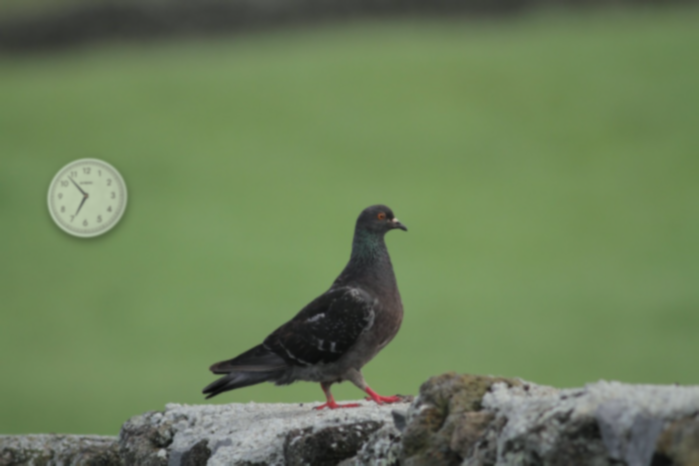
6:53
